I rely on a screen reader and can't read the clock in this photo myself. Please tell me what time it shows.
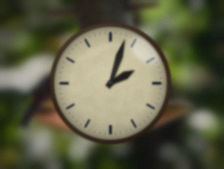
2:03
